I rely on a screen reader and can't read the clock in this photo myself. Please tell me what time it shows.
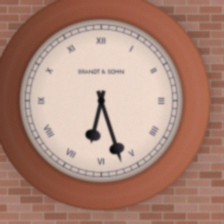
6:27
